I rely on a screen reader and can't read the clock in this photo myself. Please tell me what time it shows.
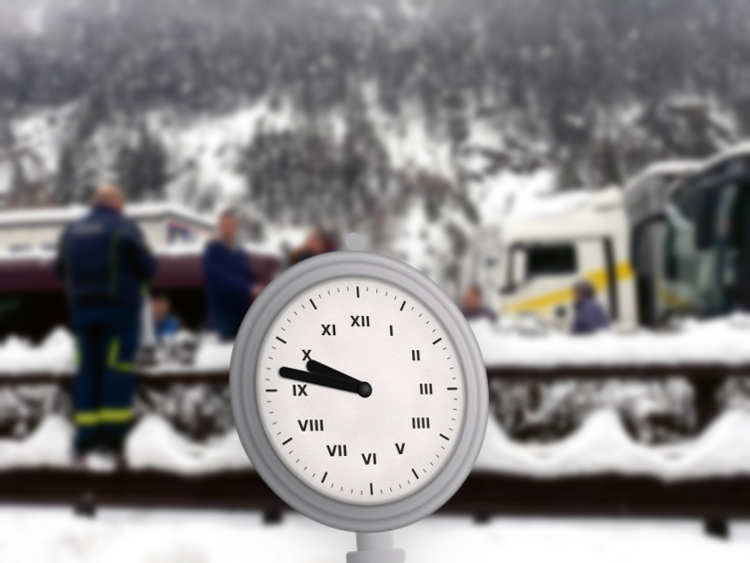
9:47
